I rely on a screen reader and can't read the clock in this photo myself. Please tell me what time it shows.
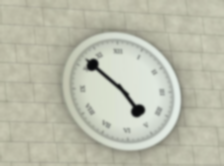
4:52
